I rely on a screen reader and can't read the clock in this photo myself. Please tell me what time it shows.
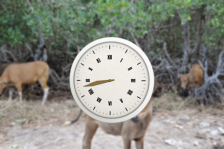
8:43
